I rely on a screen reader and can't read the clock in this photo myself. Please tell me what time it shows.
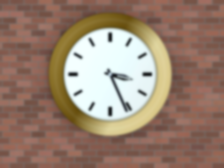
3:26
